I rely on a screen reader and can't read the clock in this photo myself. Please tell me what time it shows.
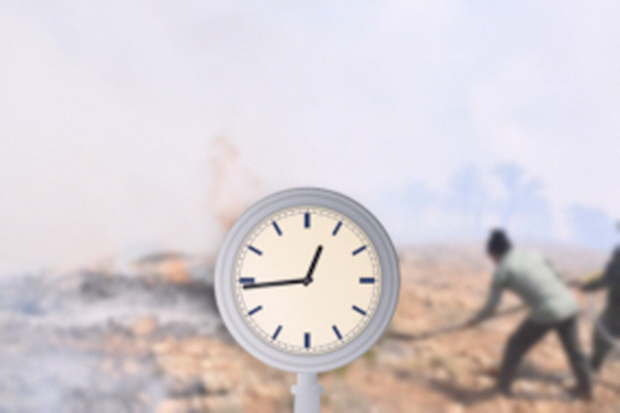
12:44
